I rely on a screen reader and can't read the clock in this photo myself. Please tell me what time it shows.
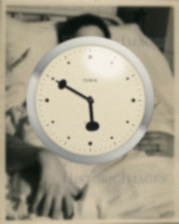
5:50
